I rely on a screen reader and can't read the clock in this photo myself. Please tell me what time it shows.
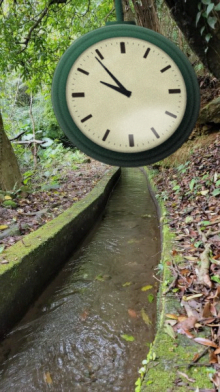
9:54
